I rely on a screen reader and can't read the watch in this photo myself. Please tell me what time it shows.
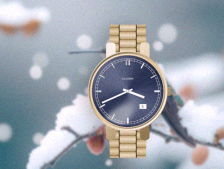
3:41
